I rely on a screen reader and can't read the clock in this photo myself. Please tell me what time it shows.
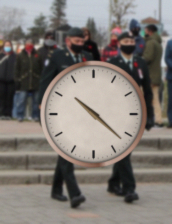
10:22
